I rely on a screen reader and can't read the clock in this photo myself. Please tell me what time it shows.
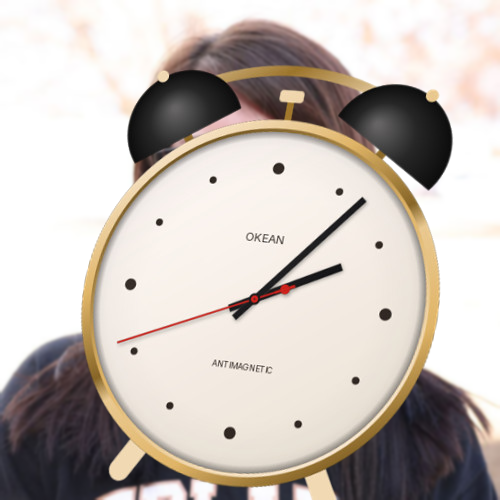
2:06:41
